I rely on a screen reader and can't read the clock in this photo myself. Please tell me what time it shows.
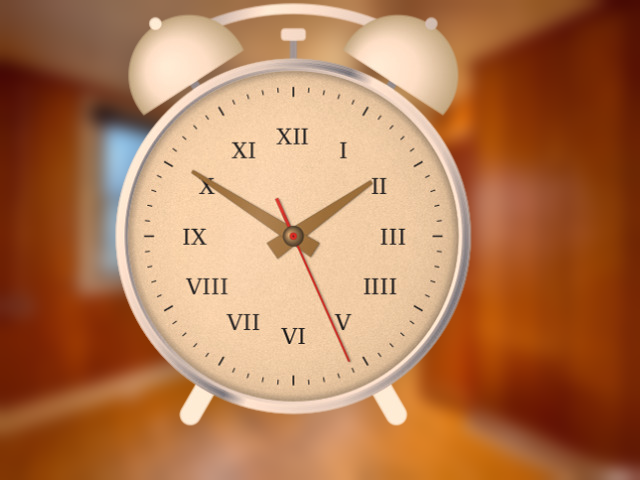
1:50:26
